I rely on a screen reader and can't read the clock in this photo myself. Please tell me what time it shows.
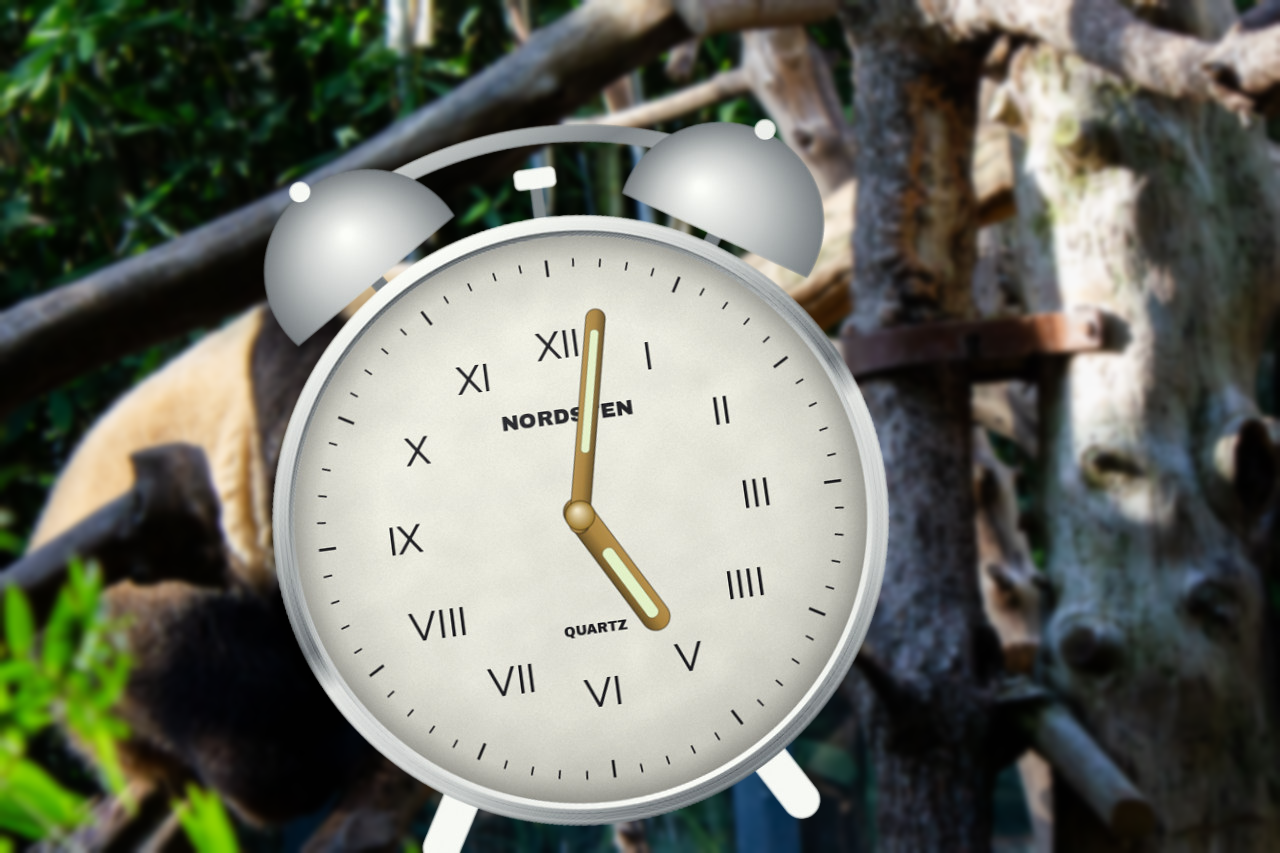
5:02
